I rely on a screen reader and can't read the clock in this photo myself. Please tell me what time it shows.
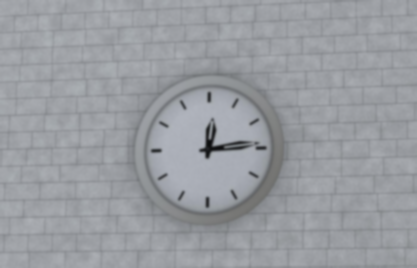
12:14
